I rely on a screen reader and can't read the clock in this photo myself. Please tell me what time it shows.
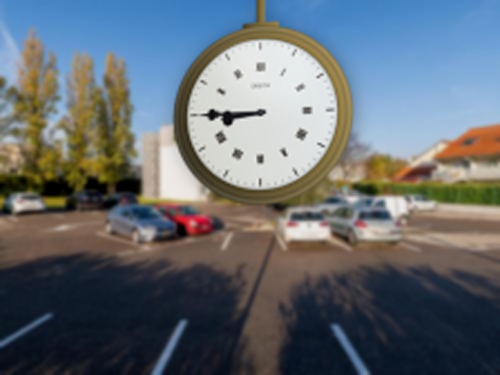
8:45
